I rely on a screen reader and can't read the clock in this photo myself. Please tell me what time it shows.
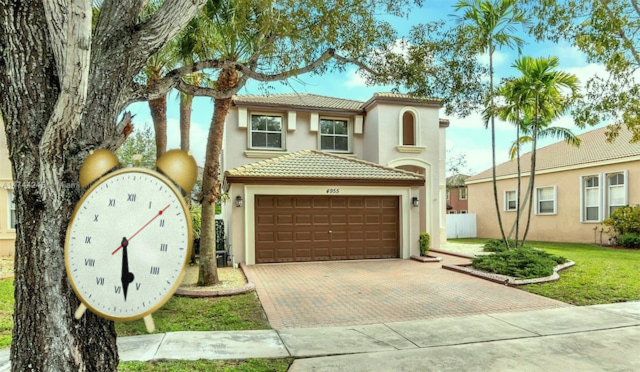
5:28:08
